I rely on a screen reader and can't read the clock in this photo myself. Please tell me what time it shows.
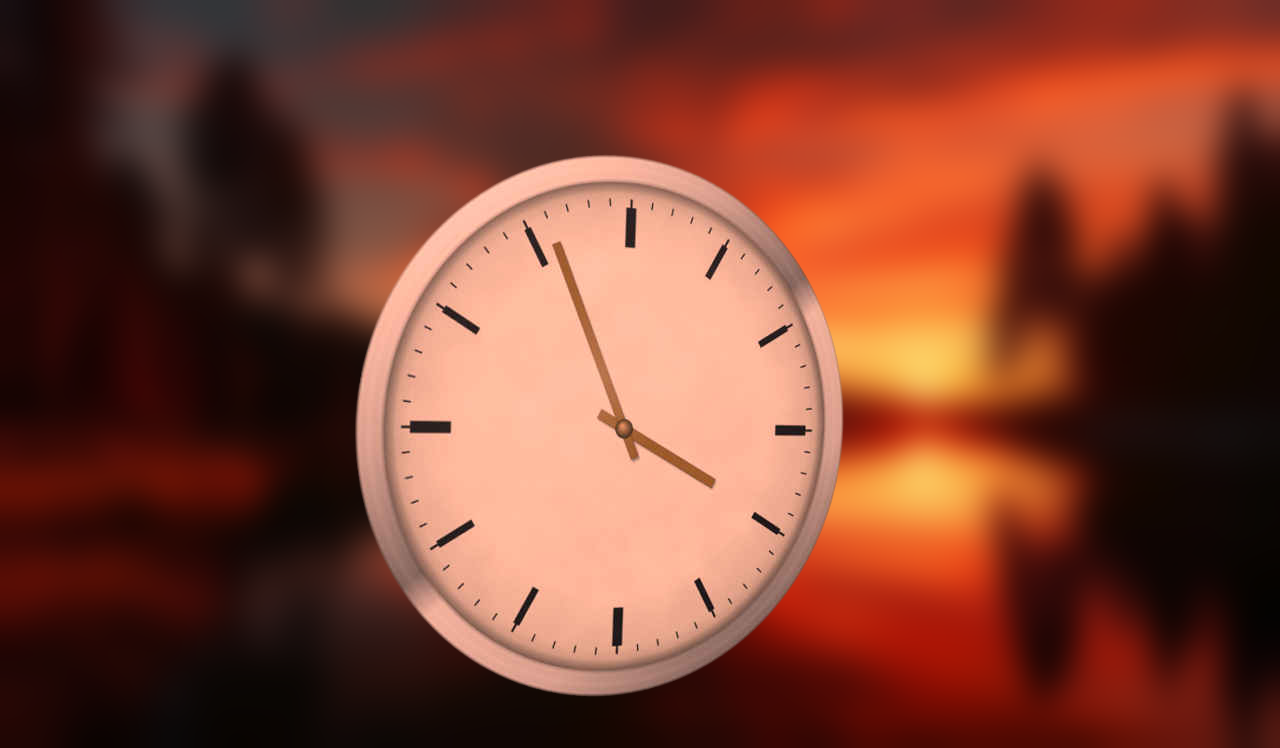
3:56
